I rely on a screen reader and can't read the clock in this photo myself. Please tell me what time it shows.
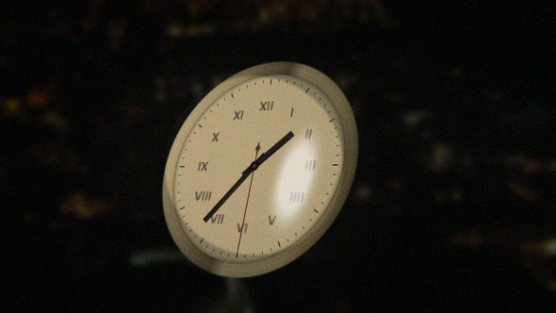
1:36:30
